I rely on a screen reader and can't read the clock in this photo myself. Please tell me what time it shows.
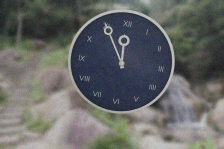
11:55
